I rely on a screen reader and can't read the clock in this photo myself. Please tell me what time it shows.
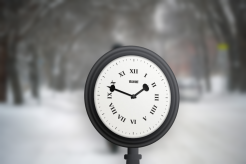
1:48
